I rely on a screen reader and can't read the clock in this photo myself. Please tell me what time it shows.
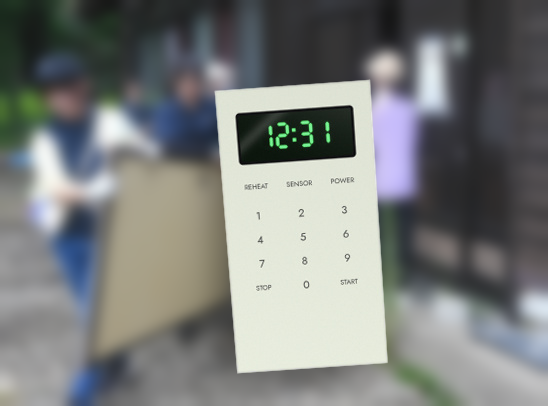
12:31
